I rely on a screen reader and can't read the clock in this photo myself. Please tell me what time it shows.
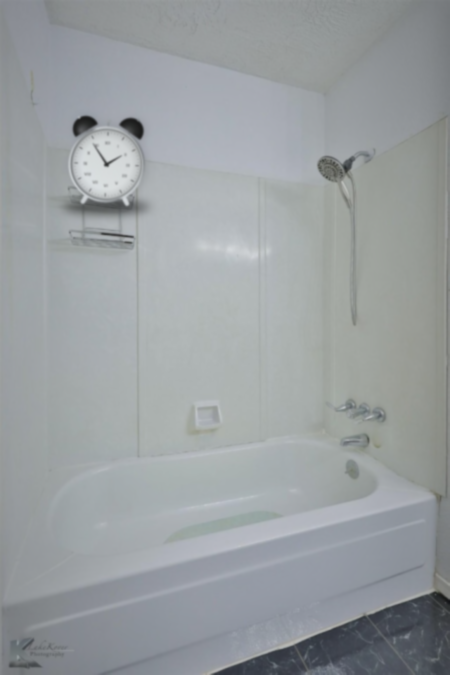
1:54
